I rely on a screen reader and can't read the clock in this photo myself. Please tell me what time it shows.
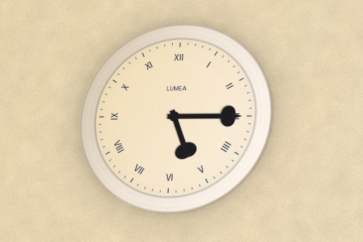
5:15
